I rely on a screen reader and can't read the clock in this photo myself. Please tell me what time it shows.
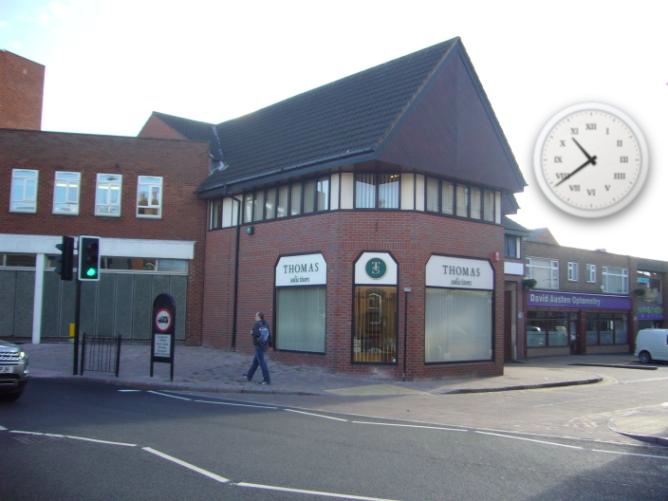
10:39
